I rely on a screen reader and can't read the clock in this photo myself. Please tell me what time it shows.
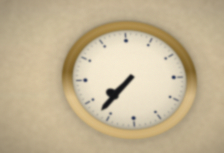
7:37
